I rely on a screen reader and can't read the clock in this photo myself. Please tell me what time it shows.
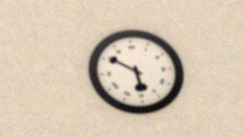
5:51
